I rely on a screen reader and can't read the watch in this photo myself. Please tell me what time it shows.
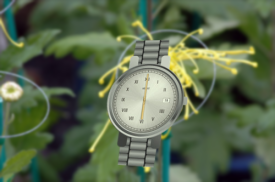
6:00
